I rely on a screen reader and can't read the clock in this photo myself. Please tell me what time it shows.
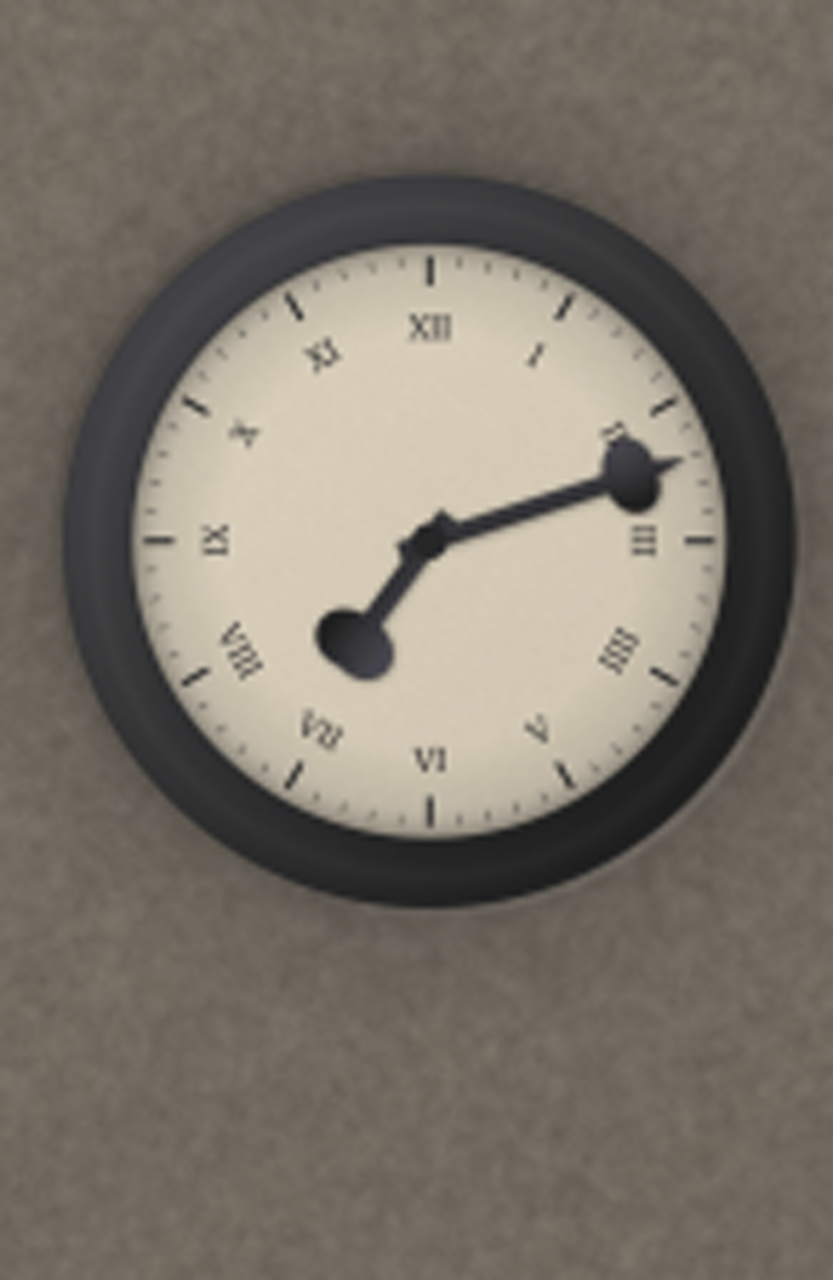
7:12
